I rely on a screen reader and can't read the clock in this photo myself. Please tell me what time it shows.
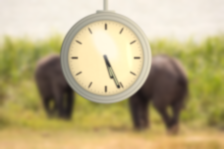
5:26
